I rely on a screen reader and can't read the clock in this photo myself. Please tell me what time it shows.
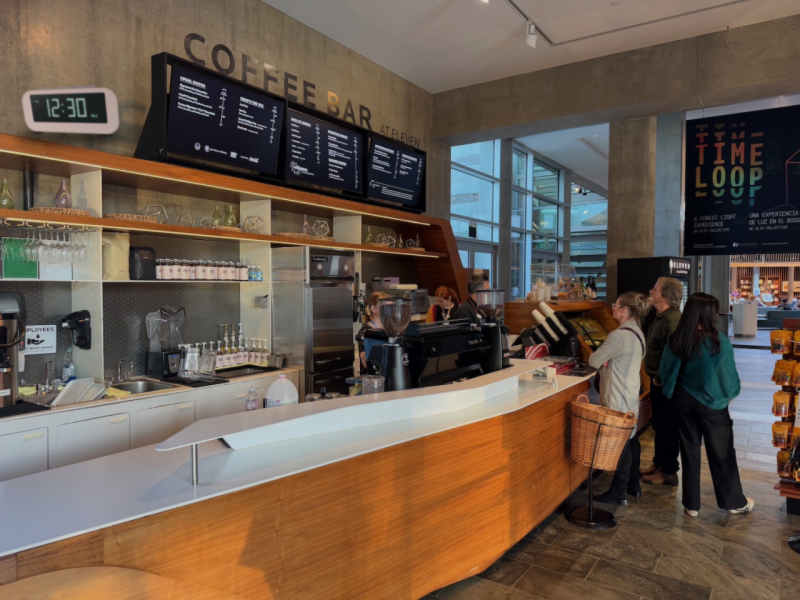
12:30
